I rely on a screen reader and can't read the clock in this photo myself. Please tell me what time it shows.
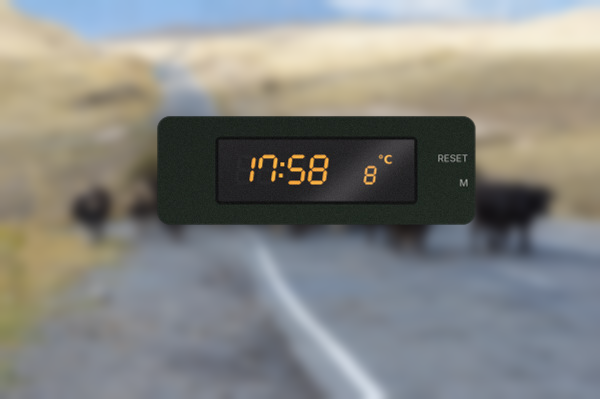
17:58
